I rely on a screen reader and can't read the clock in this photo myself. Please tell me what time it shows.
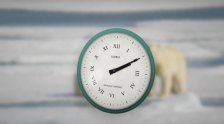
2:10
